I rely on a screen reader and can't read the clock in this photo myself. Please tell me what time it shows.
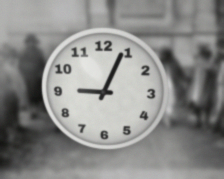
9:04
